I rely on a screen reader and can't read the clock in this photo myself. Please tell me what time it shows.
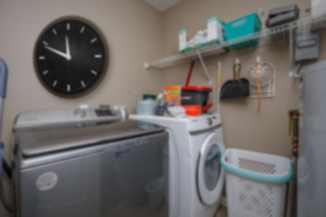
11:49
